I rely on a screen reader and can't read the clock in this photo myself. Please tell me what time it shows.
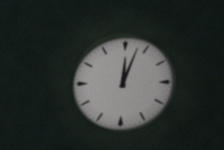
12:03
